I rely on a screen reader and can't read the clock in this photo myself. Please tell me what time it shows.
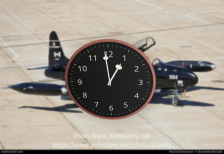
12:59
